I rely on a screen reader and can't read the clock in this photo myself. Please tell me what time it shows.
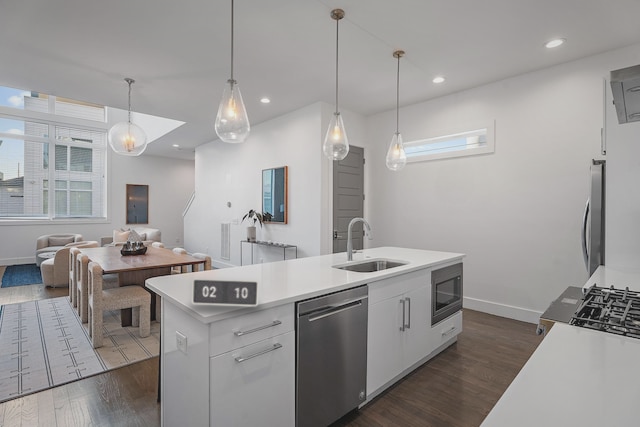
2:10
